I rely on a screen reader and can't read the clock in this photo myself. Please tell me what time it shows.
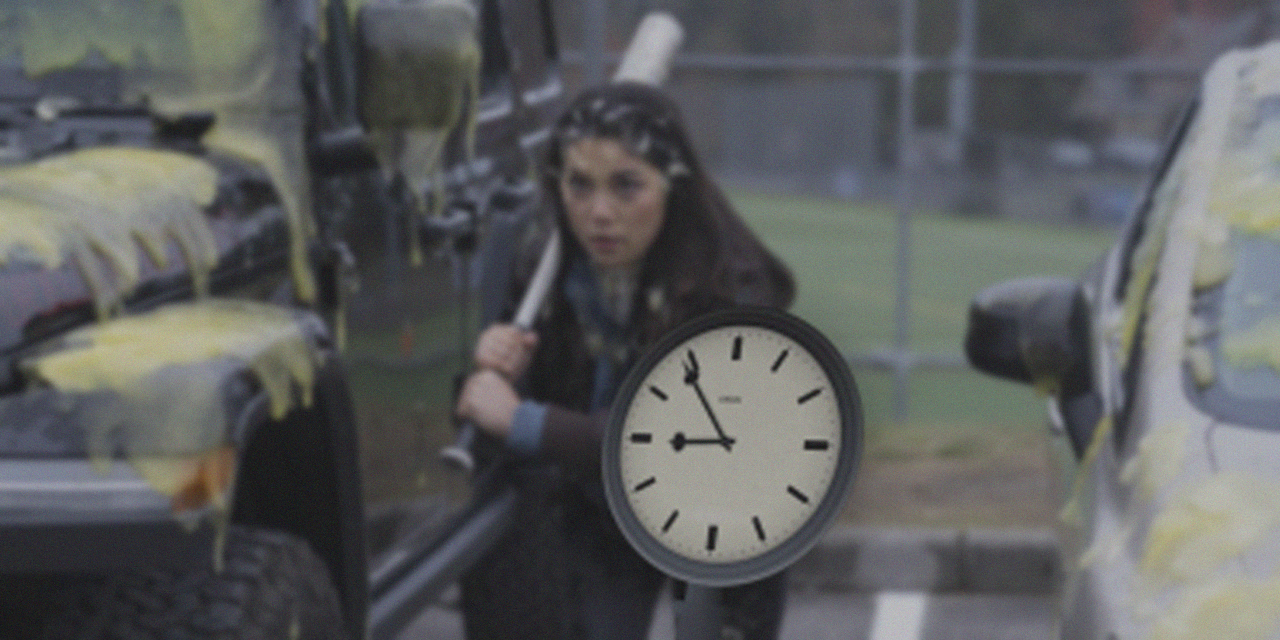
8:54
